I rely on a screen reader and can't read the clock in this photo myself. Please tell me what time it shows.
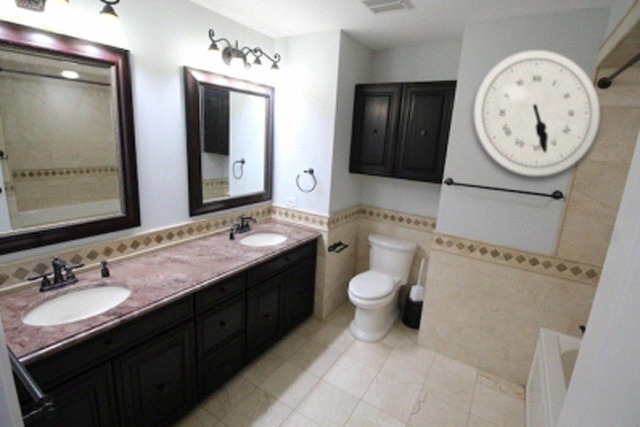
5:28
